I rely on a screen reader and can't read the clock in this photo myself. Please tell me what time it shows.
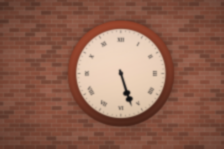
5:27
